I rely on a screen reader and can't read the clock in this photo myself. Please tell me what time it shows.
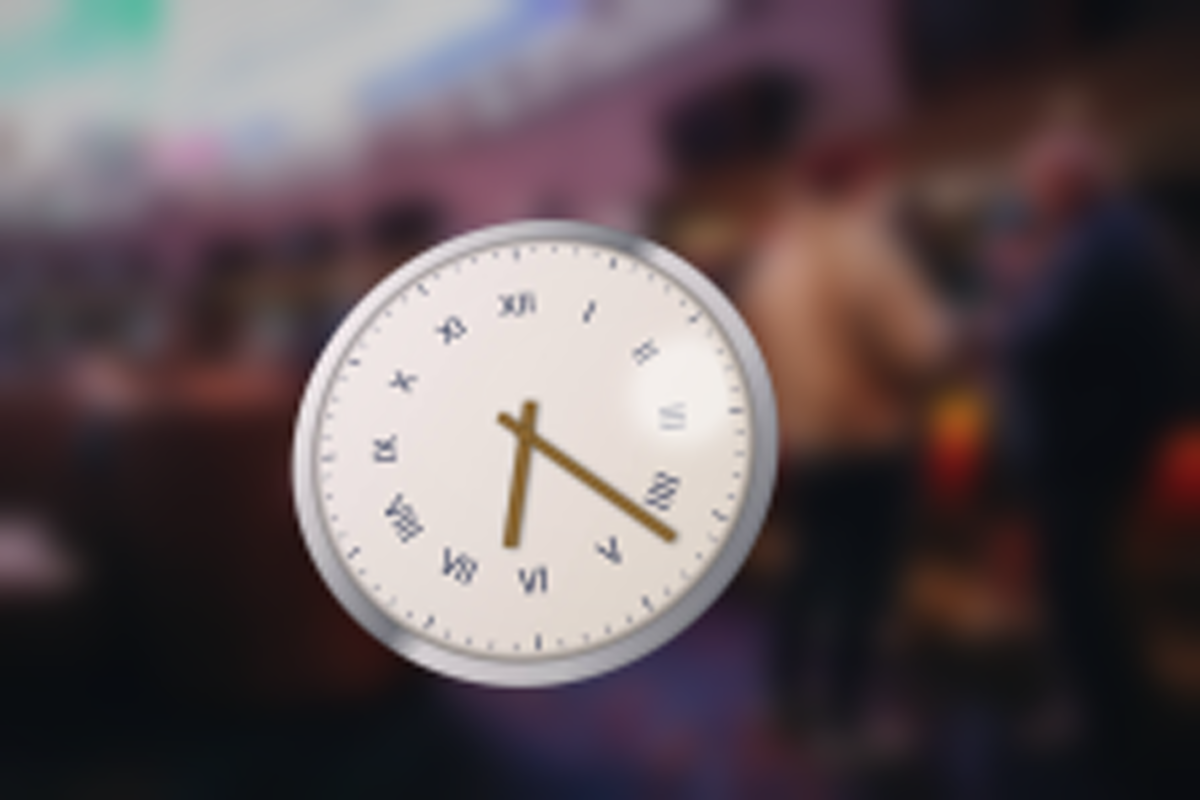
6:22
